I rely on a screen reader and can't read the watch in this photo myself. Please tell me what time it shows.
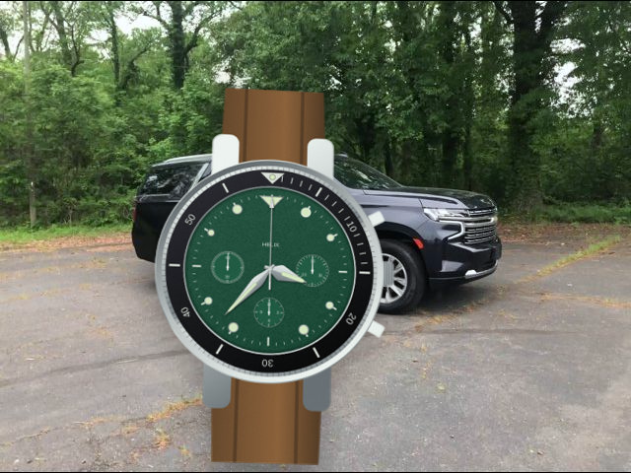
3:37
